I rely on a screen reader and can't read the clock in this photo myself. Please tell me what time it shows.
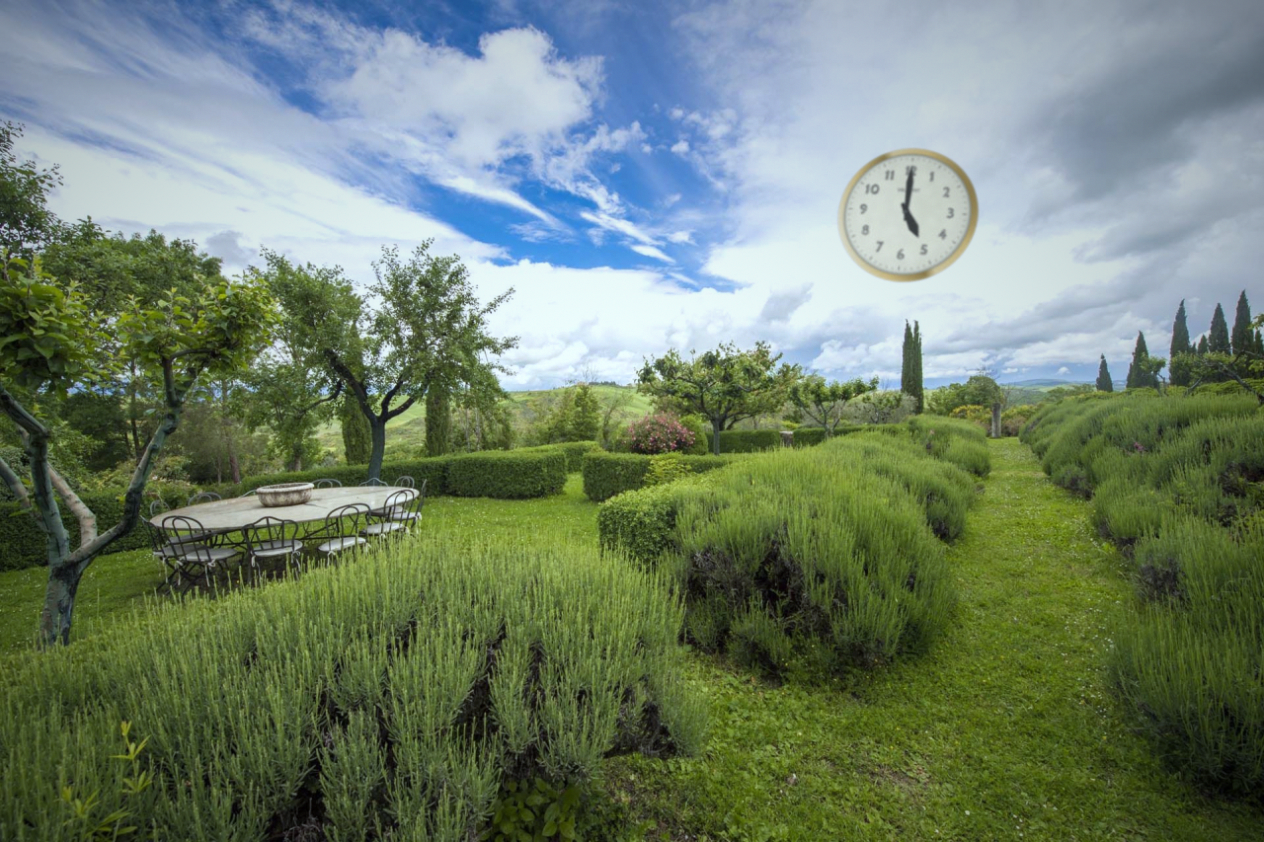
5:00
